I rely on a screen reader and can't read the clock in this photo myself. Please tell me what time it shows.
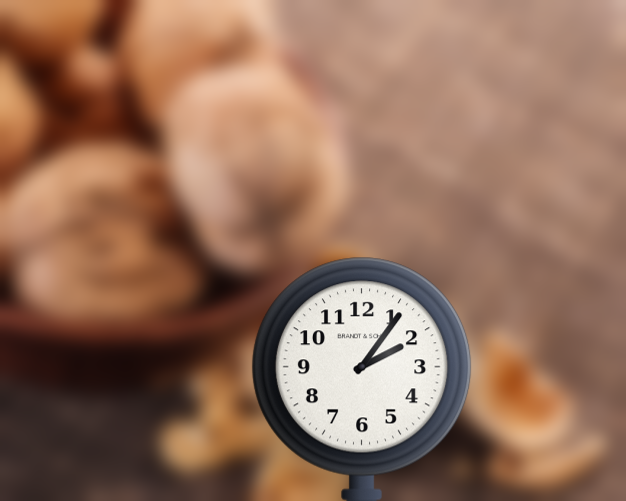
2:06
